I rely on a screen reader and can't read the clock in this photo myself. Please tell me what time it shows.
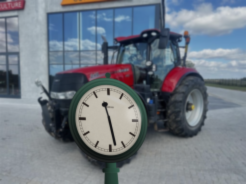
11:28
